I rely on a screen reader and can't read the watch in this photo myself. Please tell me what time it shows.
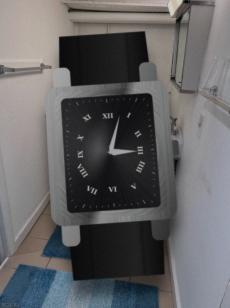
3:03
